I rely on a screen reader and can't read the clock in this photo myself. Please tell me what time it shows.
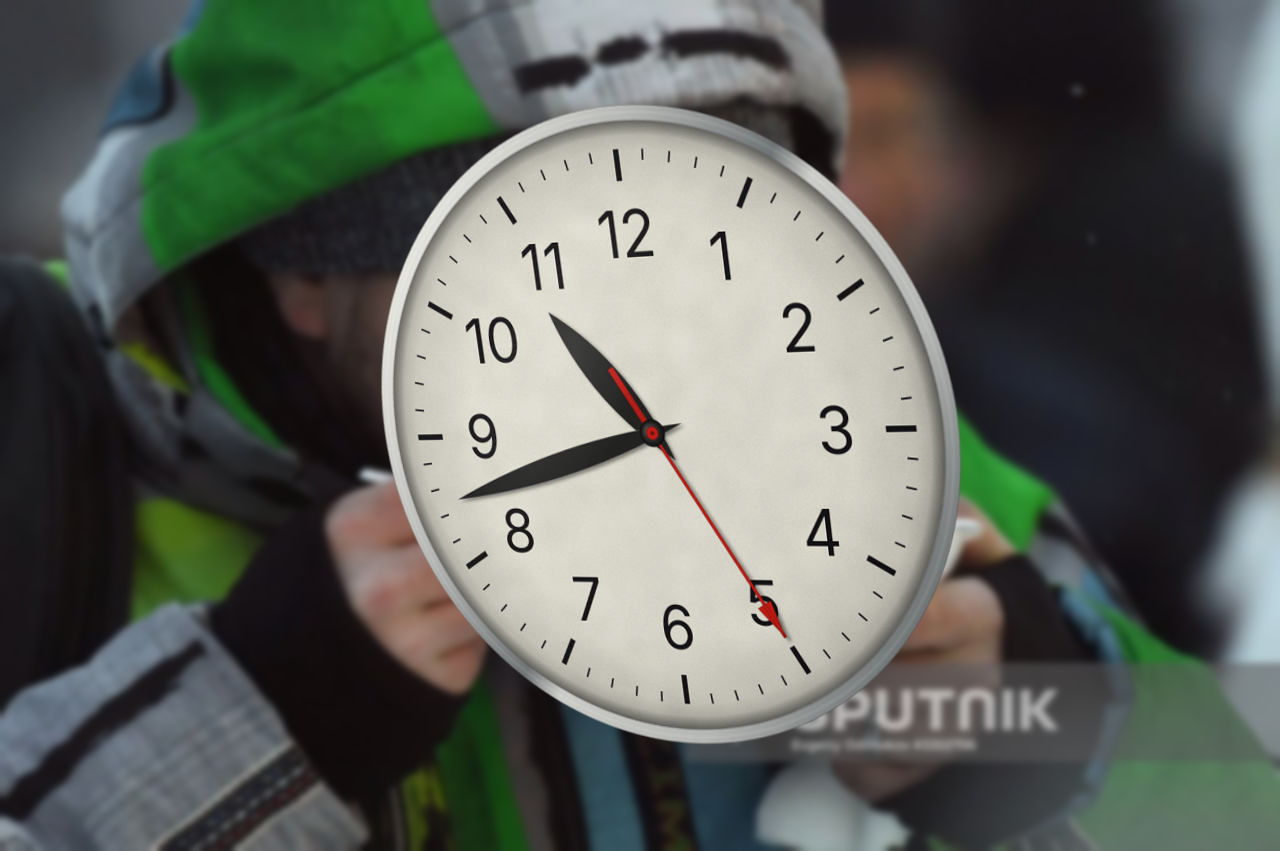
10:42:25
